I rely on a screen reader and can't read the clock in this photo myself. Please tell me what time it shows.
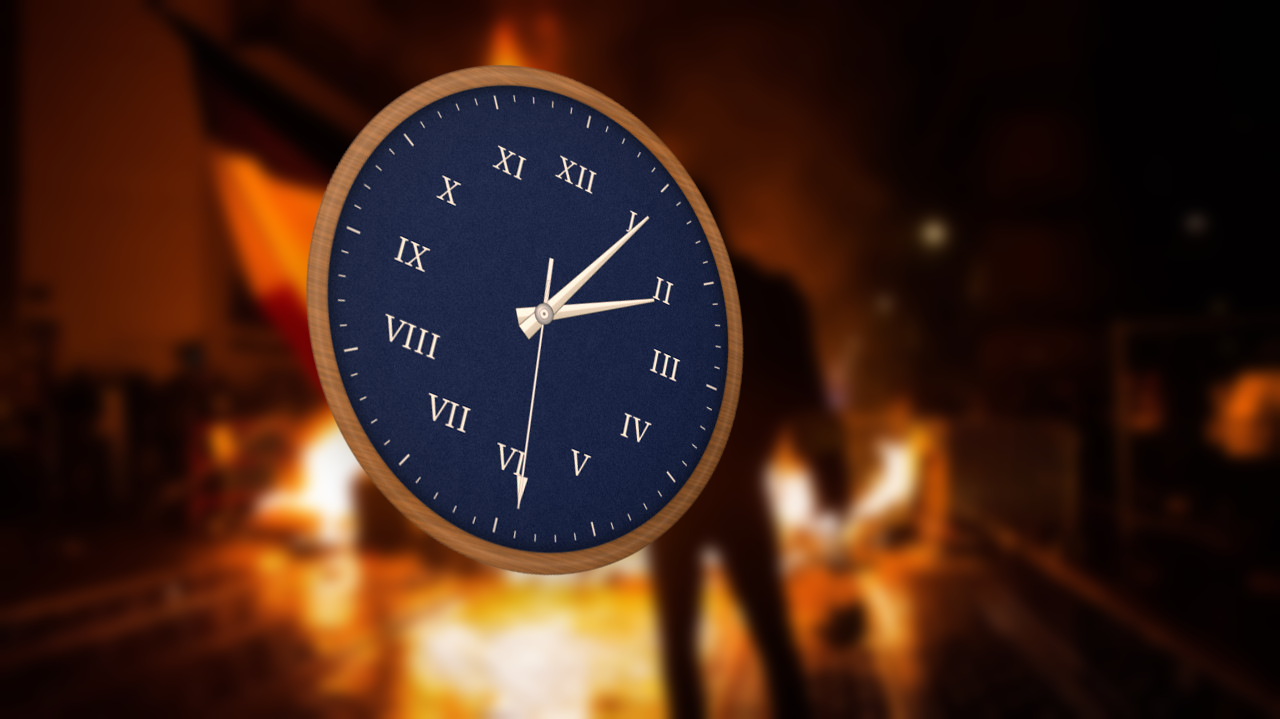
2:05:29
